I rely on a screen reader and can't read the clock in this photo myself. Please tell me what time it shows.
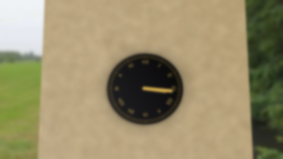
3:16
